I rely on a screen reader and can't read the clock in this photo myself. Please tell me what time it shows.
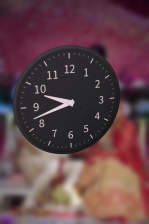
9:42
